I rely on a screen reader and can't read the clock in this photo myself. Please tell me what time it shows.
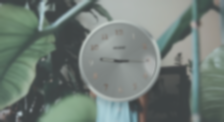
9:15
